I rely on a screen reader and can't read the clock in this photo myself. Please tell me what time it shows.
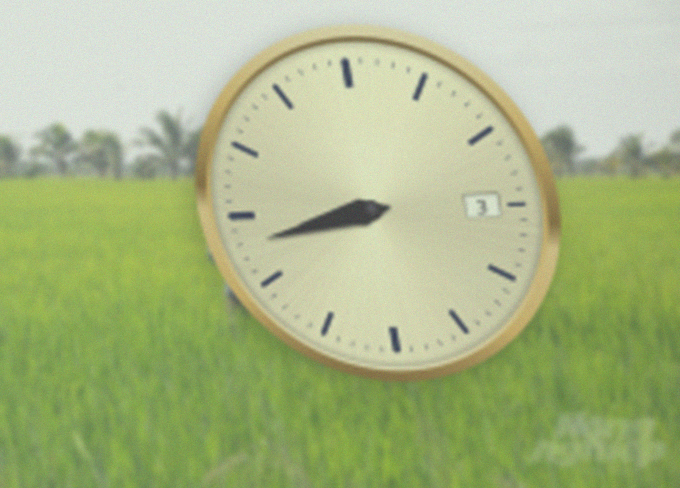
8:43
